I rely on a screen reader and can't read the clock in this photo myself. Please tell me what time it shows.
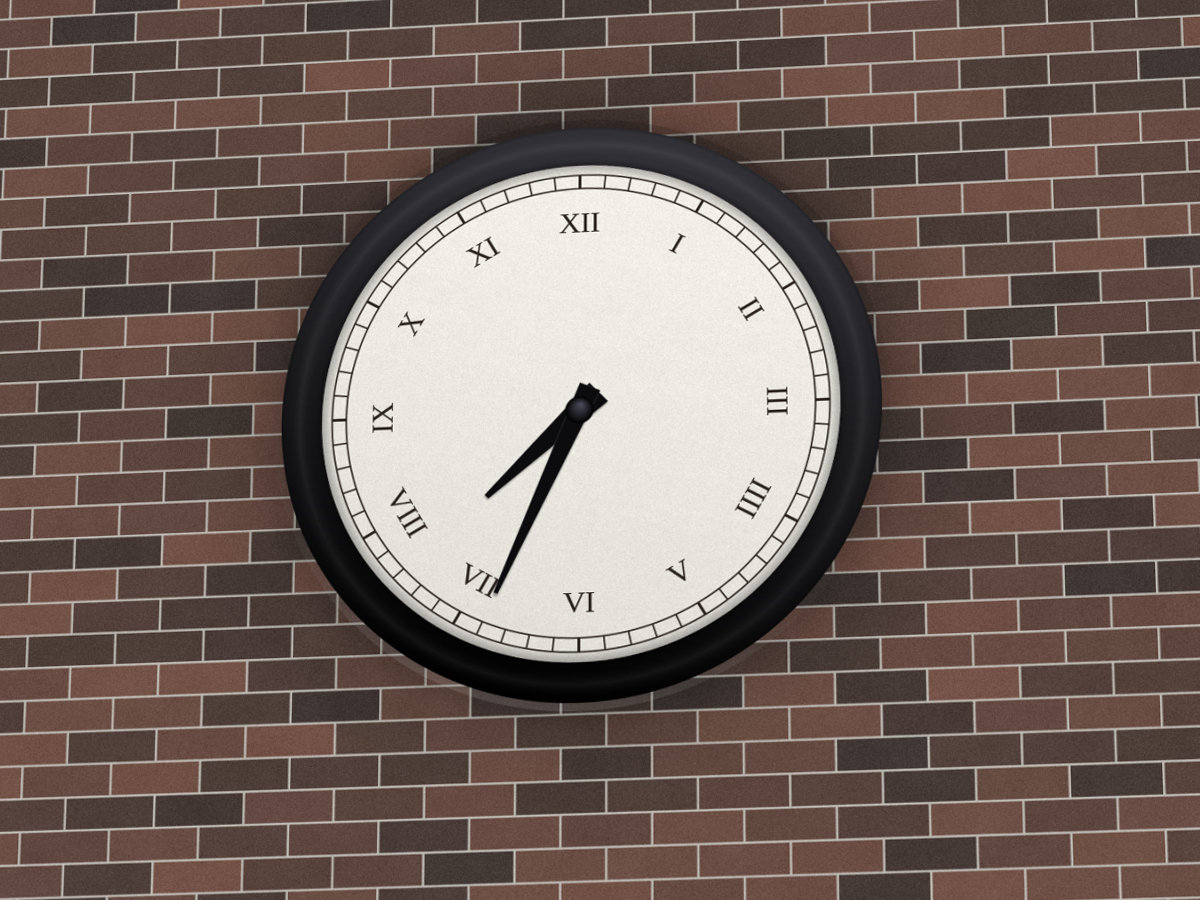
7:34
